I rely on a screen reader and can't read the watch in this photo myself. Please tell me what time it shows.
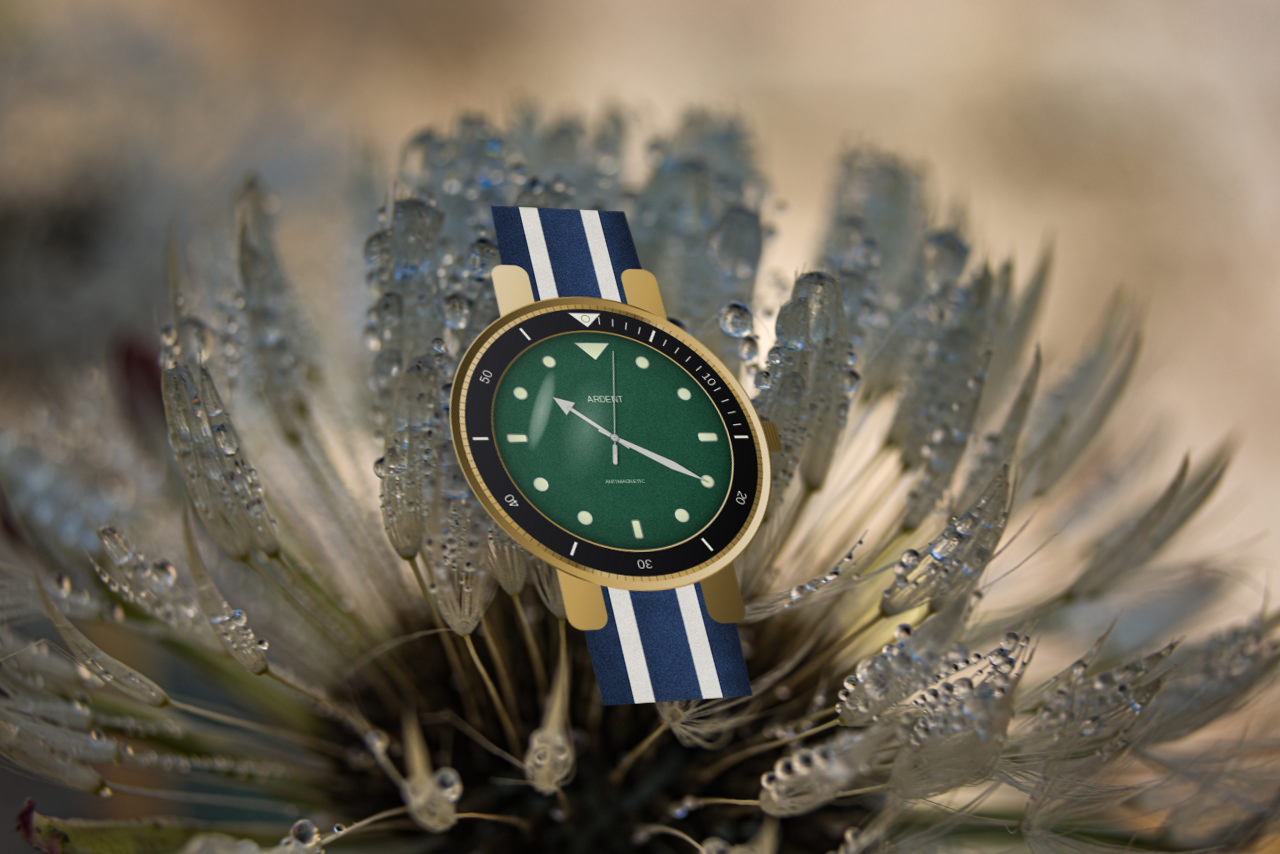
10:20:02
